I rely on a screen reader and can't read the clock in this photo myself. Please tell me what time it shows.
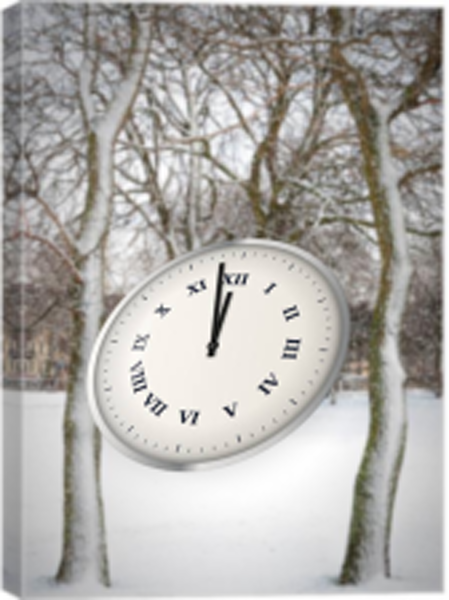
11:58
